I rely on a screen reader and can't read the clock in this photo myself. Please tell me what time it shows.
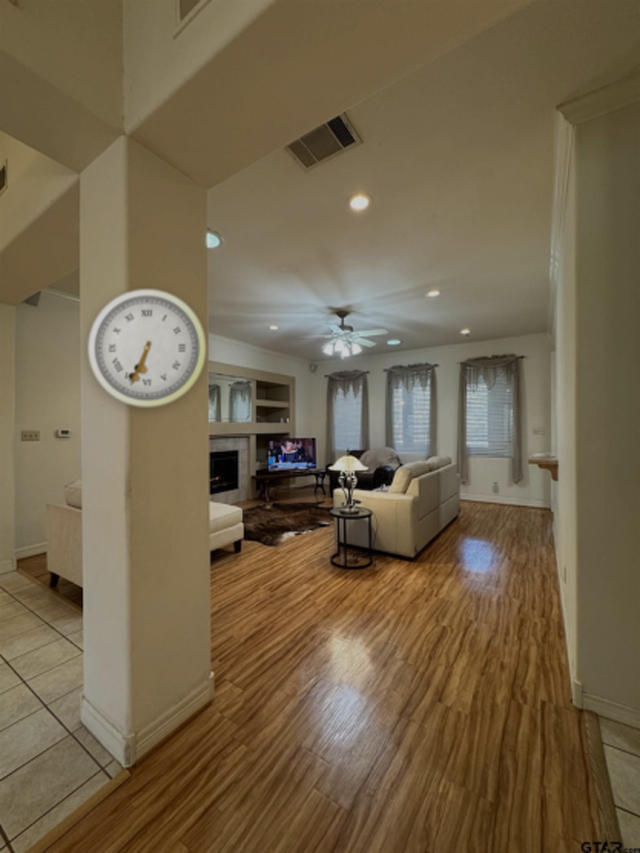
6:34
